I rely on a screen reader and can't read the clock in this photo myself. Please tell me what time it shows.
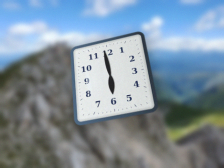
5:59
